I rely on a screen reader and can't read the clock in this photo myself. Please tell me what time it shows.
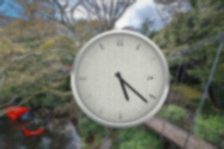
5:22
